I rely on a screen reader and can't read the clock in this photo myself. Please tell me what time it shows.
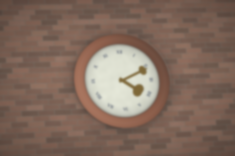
4:11
